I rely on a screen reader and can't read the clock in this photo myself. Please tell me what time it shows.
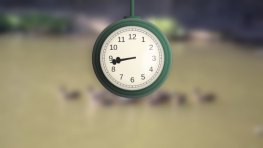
8:43
